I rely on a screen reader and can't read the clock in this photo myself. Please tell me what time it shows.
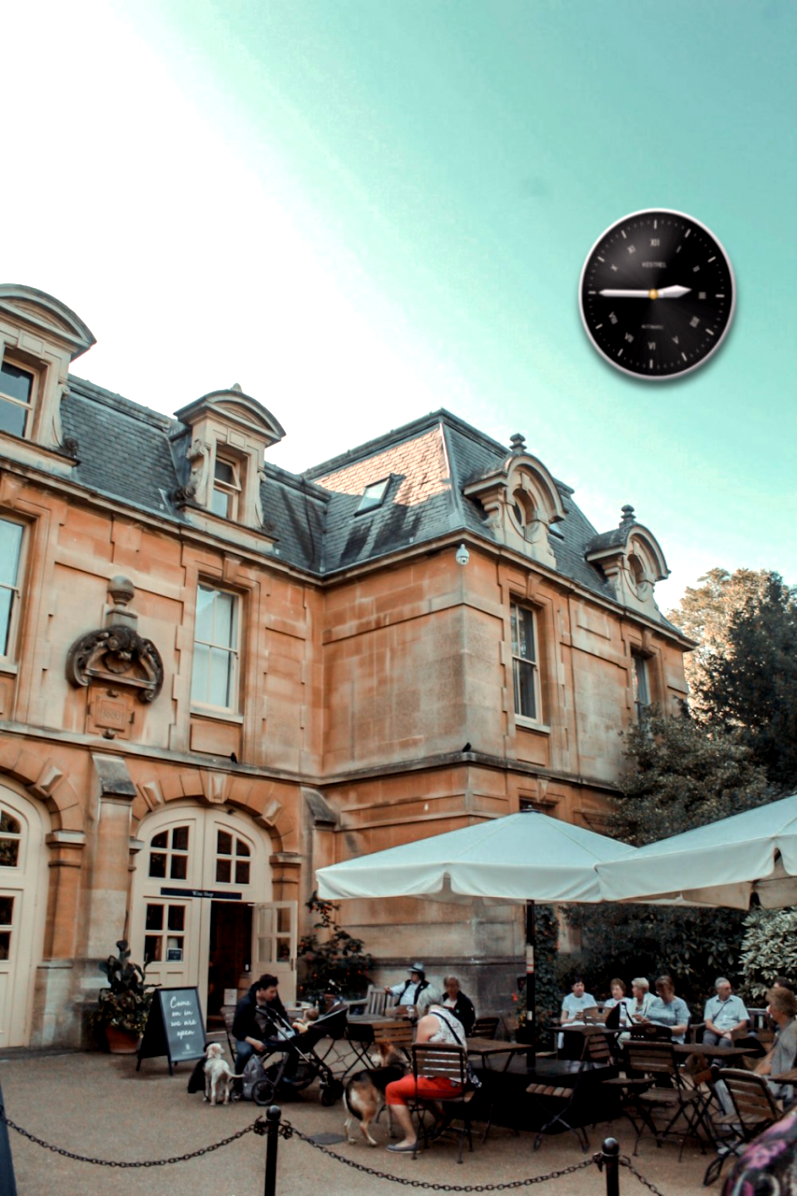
2:45
